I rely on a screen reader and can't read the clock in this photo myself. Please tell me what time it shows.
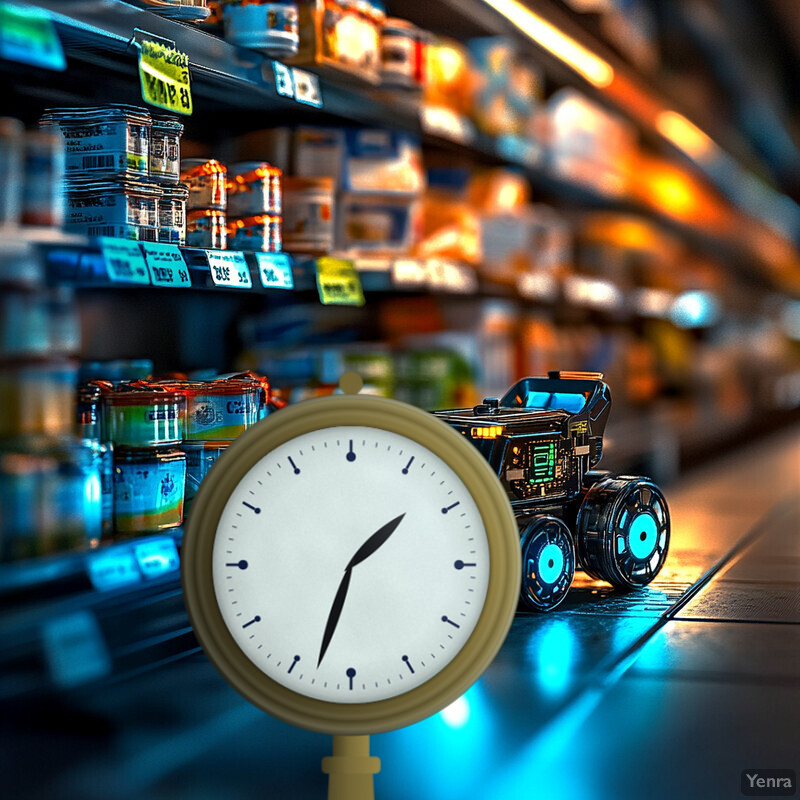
1:33
